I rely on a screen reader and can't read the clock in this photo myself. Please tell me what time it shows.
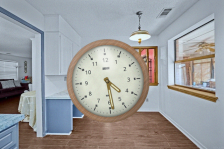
4:29
